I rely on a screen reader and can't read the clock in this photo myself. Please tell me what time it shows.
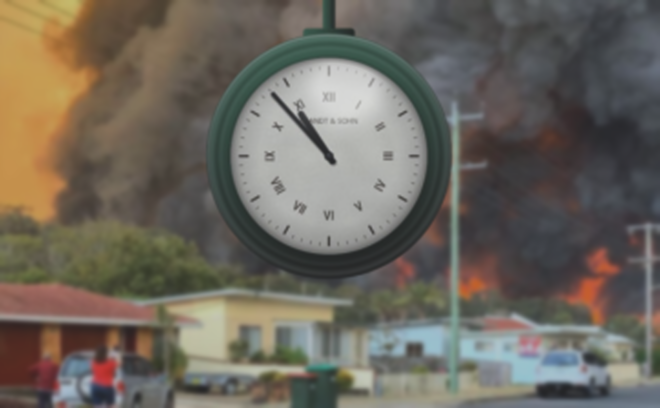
10:53
